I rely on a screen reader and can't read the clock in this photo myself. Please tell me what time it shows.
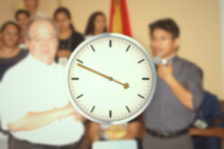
3:49
